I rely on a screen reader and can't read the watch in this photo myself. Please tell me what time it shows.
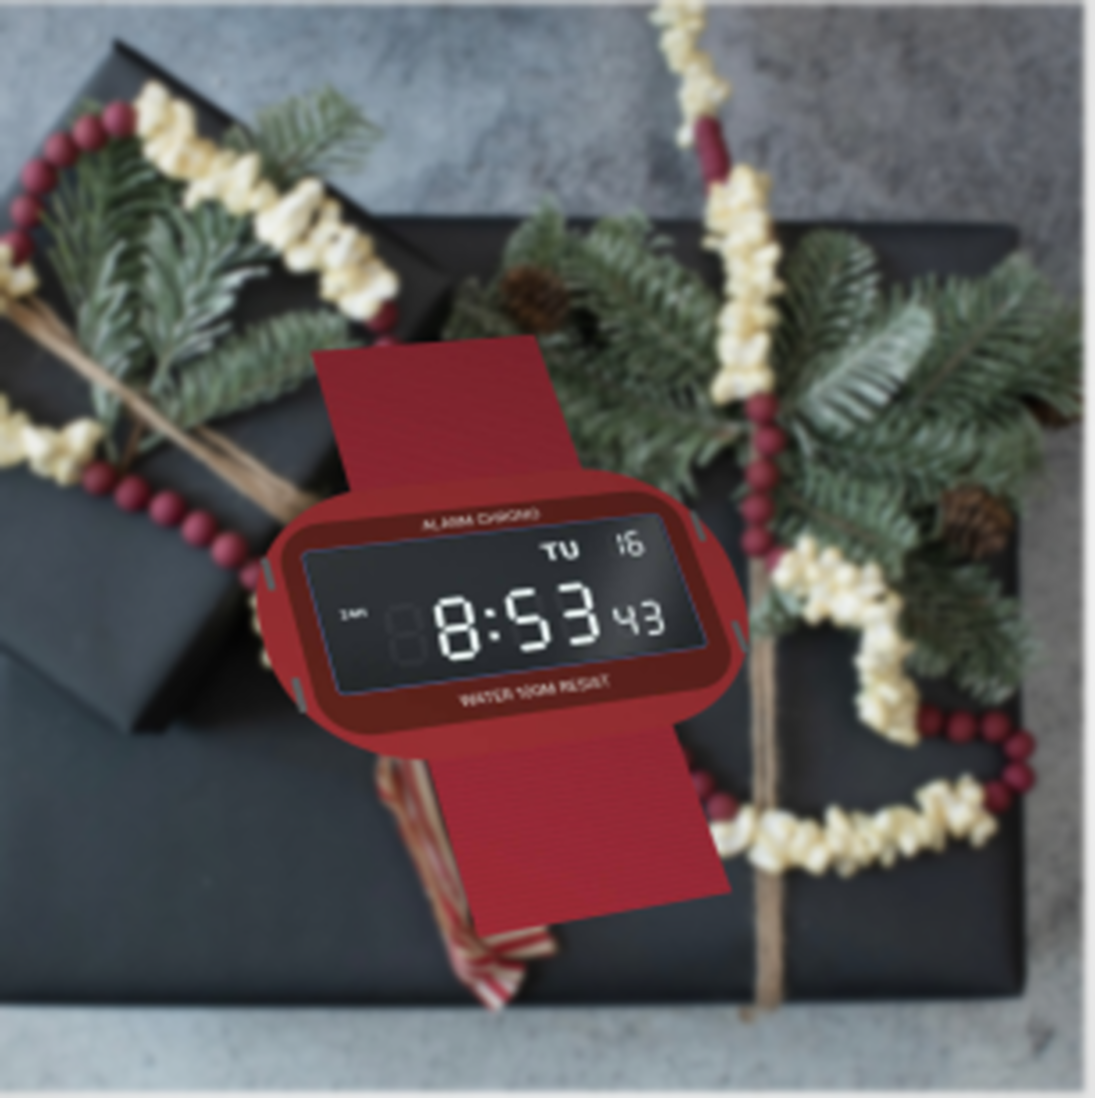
8:53:43
